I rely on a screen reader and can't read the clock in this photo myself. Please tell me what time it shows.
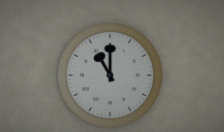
11:00
